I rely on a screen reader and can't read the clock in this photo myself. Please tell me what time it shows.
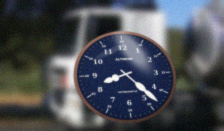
8:23
